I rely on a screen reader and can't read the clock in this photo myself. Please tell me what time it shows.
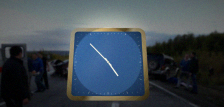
4:53
